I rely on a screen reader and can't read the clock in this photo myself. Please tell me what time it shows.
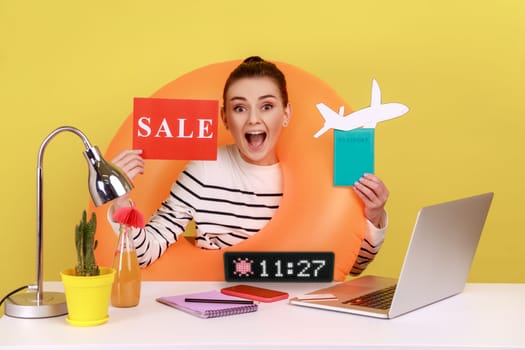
11:27
